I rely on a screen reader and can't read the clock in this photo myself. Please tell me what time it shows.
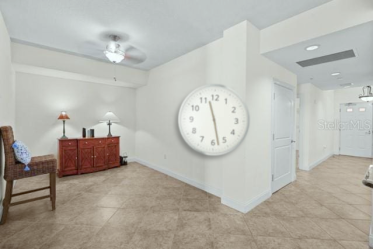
11:28
